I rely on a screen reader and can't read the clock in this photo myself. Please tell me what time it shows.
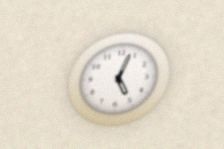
5:03
